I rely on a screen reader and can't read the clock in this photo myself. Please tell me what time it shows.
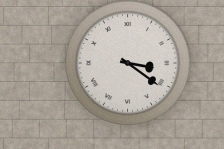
3:21
